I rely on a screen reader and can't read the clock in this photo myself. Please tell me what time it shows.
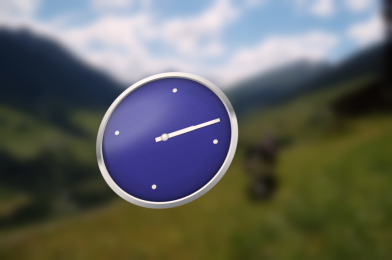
2:11
